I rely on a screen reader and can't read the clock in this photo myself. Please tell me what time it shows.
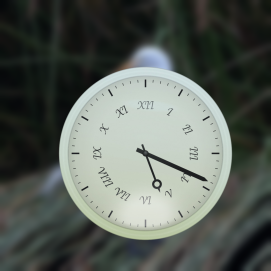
5:19
